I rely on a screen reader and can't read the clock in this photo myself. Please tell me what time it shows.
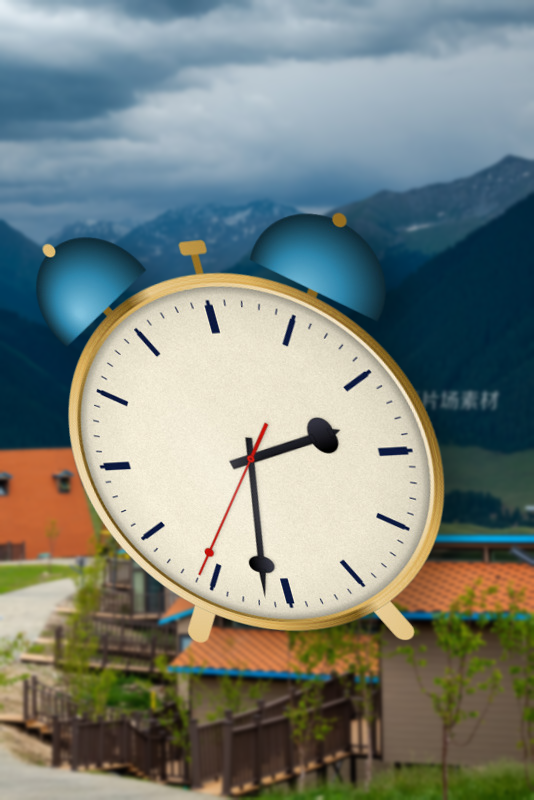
2:31:36
